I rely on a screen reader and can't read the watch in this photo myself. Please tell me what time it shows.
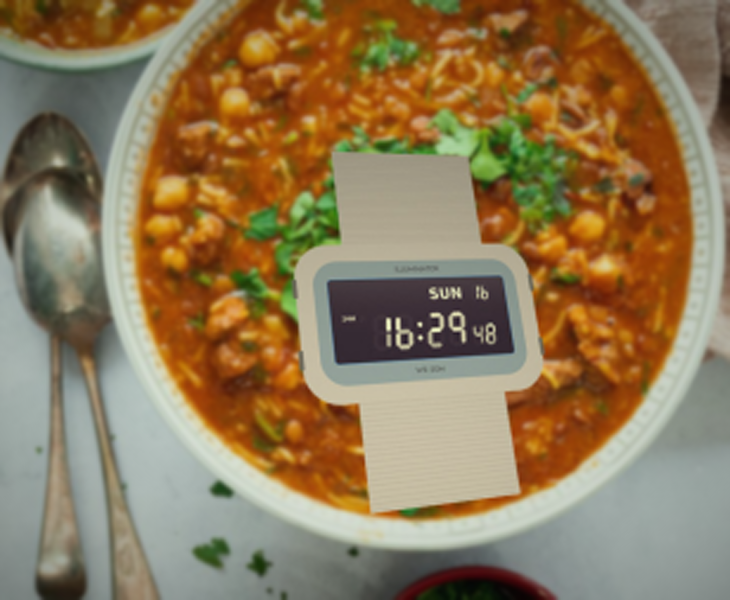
16:29:48
